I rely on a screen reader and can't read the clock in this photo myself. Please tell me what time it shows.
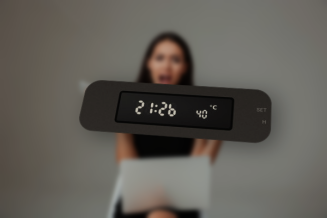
21:26
